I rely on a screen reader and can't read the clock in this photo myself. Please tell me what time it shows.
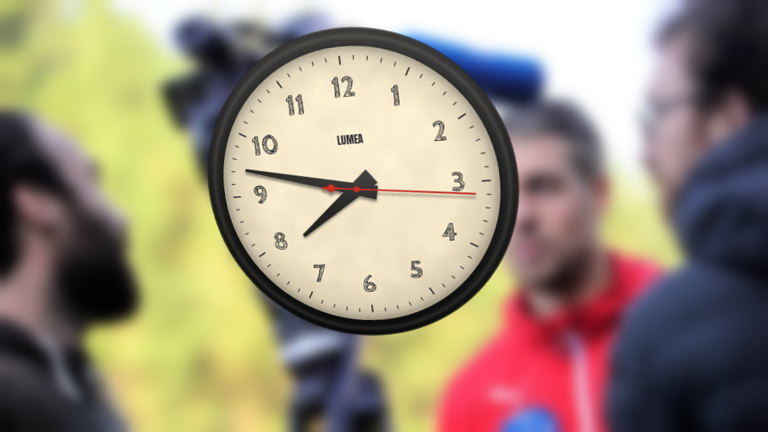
7:47:16
